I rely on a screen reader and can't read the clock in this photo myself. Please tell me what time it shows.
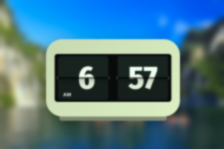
6:57
